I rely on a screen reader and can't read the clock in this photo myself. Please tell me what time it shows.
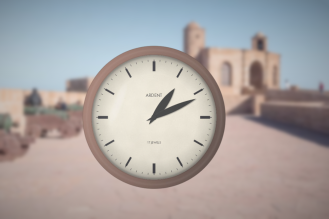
1:11
